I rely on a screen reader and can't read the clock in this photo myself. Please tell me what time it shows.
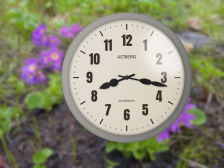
8:17
